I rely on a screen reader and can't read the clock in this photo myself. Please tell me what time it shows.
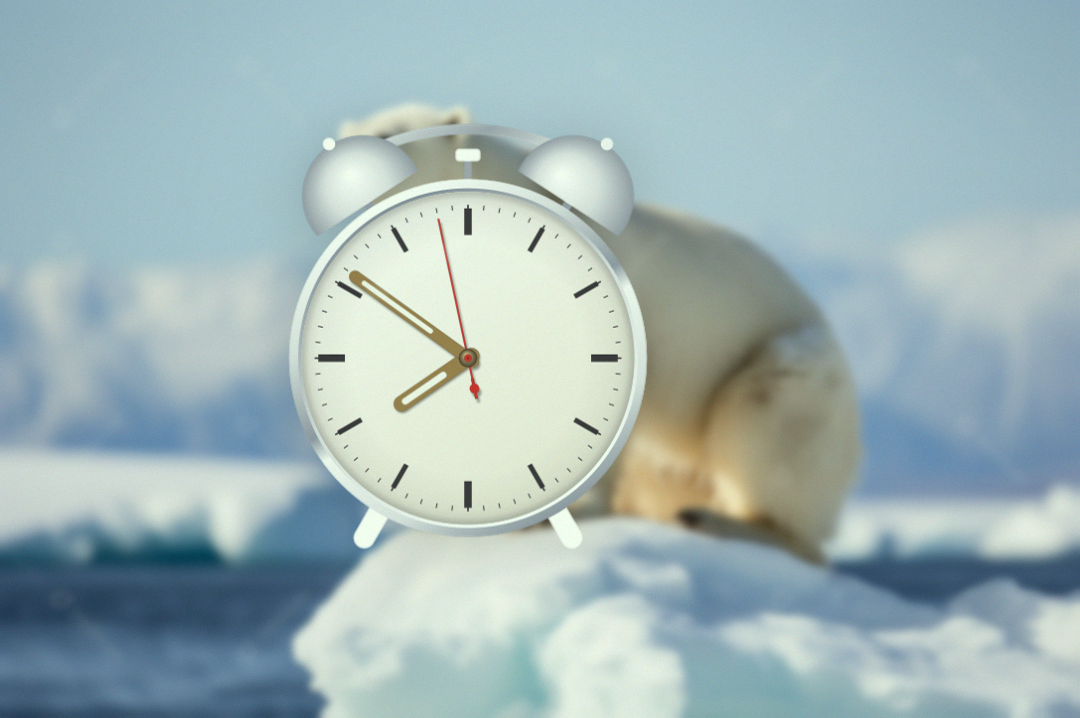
7:50:58
